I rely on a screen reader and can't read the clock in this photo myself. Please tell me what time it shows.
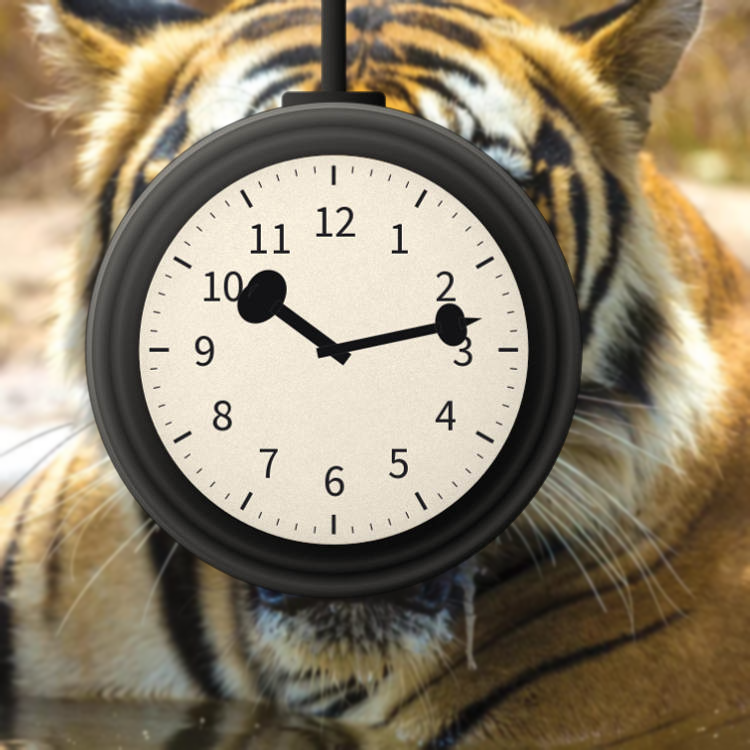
10:13
